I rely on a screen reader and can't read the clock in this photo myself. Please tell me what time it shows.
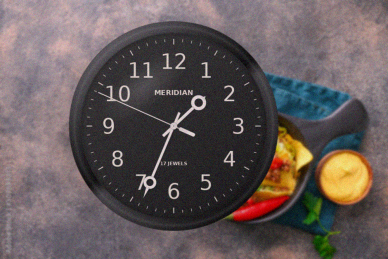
1:33:49
